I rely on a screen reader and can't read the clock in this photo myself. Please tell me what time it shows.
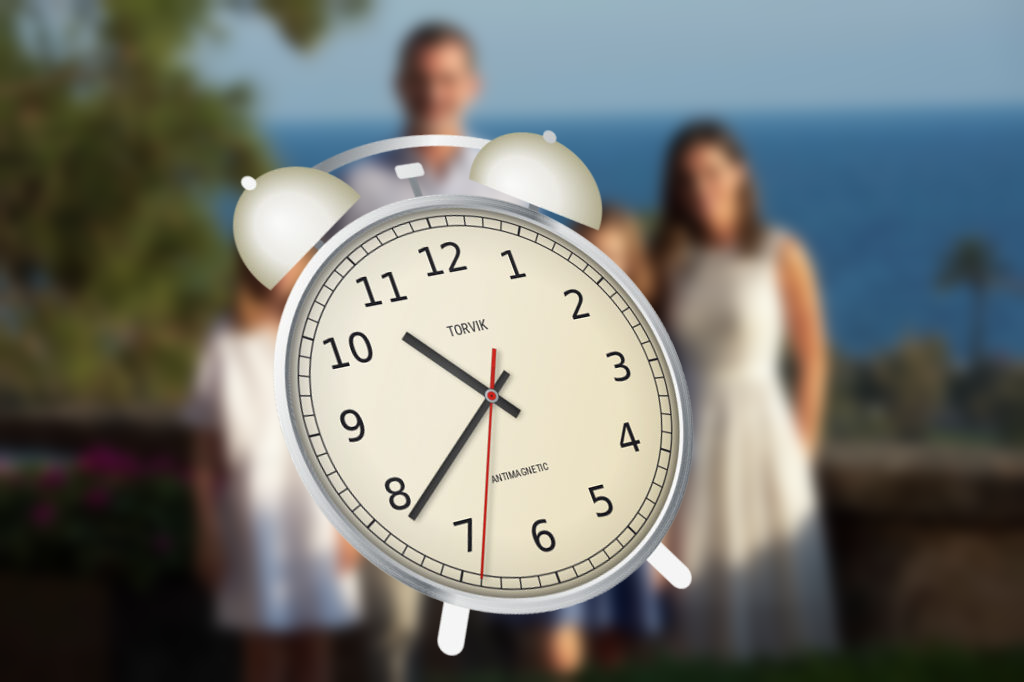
10:38:34
